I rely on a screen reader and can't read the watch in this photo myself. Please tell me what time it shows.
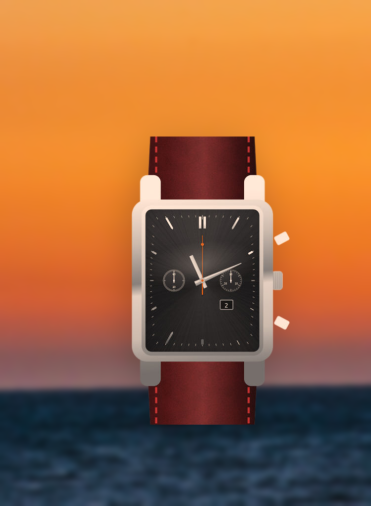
11:11
